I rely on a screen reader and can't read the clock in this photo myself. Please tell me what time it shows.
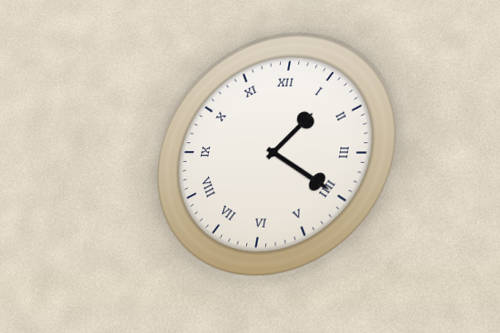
1:20
